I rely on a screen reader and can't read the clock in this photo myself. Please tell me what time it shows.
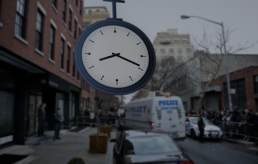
8:19
